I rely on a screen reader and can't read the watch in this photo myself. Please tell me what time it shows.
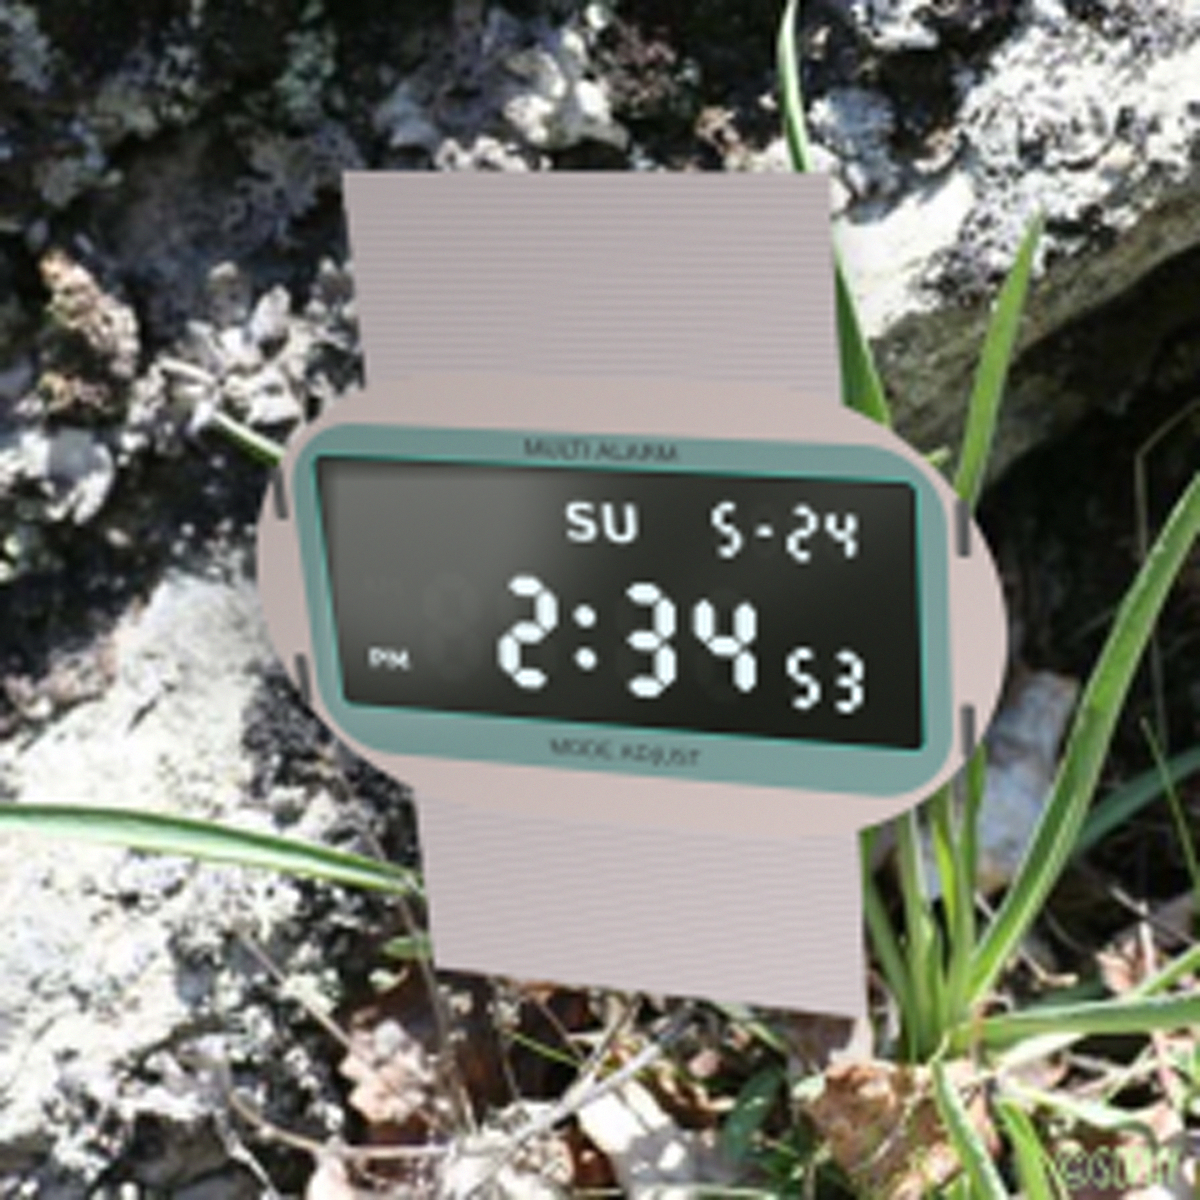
2:34:53
